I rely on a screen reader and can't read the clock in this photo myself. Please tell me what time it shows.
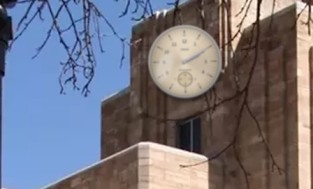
2:10
